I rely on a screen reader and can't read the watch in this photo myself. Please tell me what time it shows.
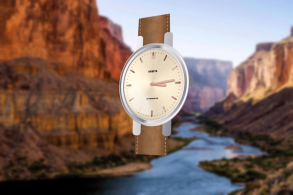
3:14
